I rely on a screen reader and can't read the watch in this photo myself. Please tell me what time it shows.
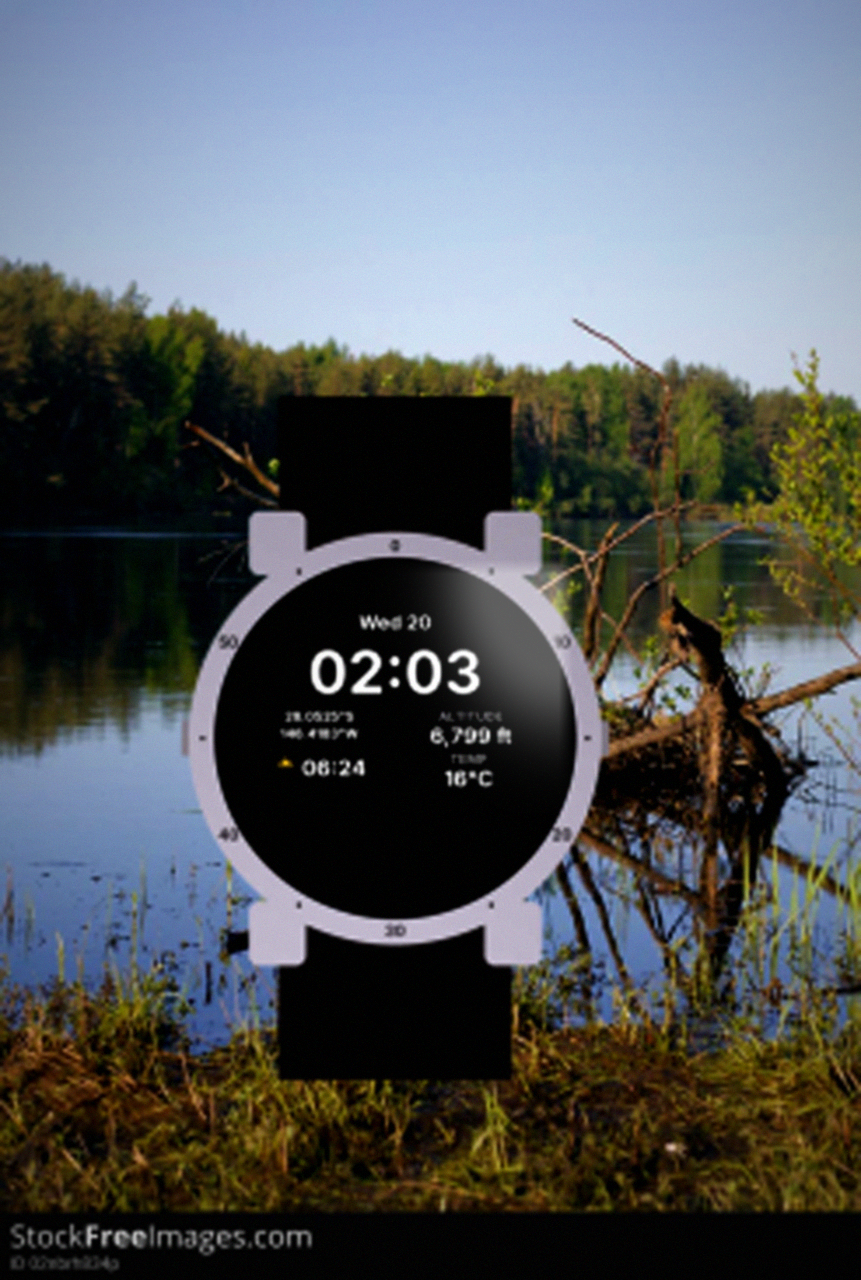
2:03
